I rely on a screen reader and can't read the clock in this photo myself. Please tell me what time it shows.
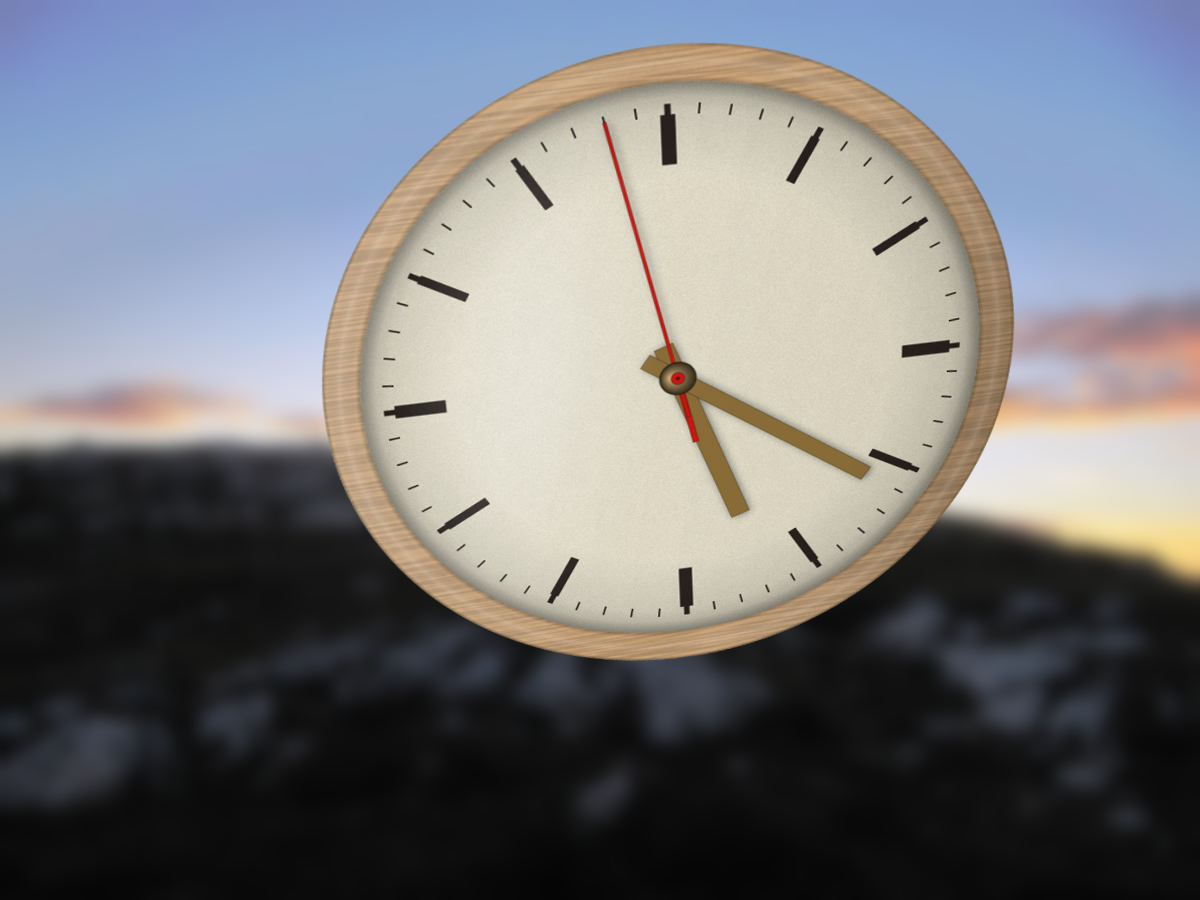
5:20:58
